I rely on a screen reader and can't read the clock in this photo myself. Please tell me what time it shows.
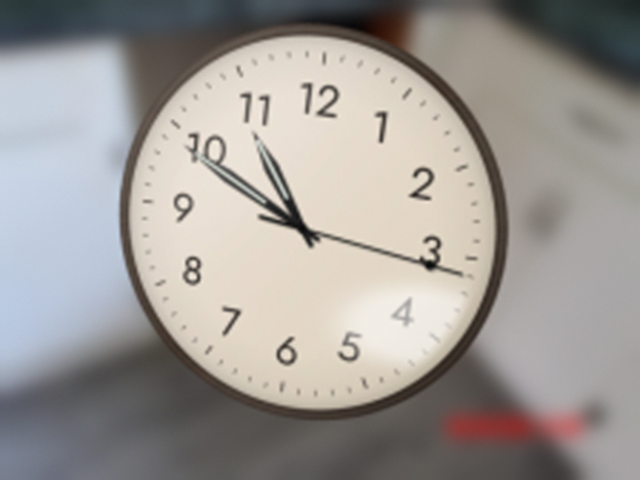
10:49:16
